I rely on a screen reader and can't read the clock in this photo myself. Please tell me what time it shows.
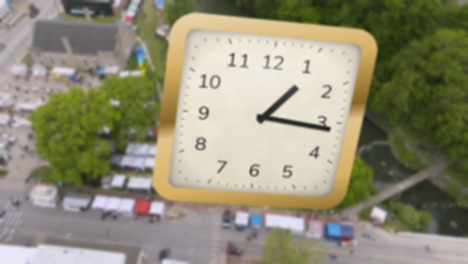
1:16
